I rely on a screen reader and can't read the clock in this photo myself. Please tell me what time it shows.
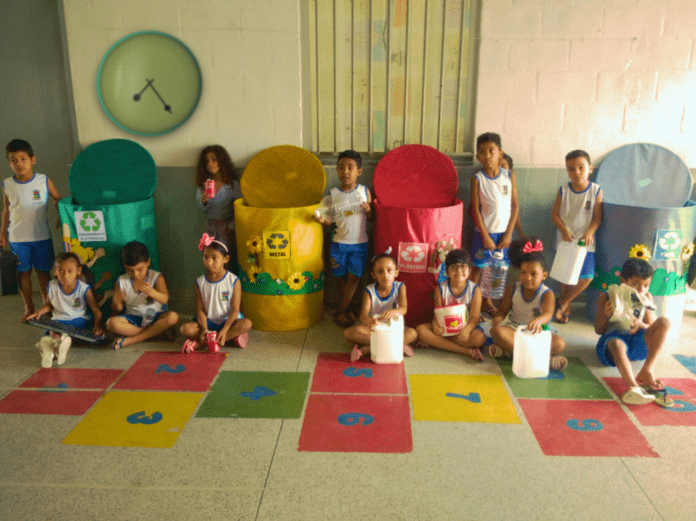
7:24
